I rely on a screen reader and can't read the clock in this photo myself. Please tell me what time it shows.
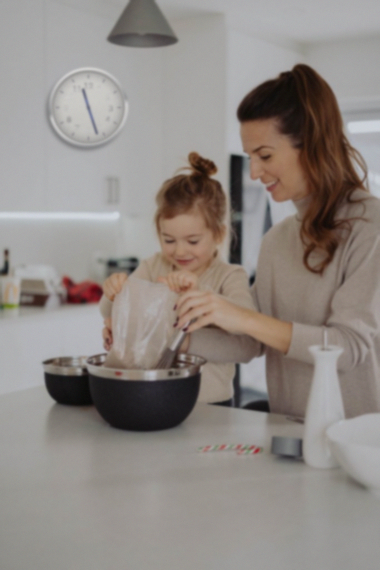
11:27
